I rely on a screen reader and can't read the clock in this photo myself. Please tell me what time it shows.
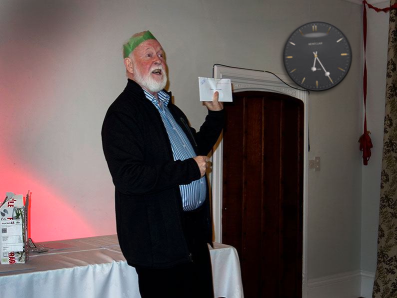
6:25
